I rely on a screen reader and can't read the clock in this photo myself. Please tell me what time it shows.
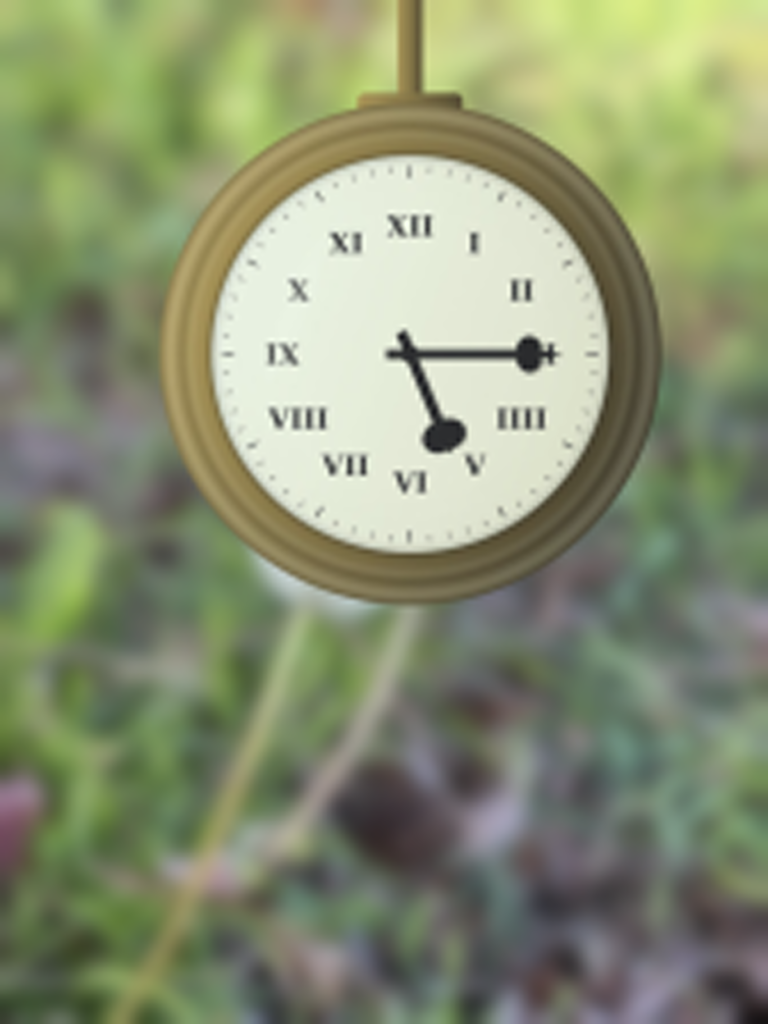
5:15
